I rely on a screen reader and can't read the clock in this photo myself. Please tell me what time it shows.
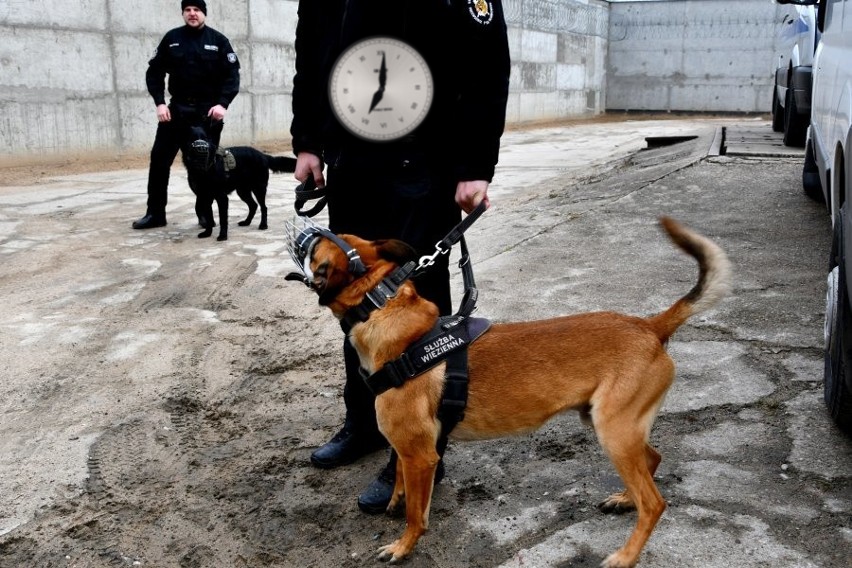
7:01
